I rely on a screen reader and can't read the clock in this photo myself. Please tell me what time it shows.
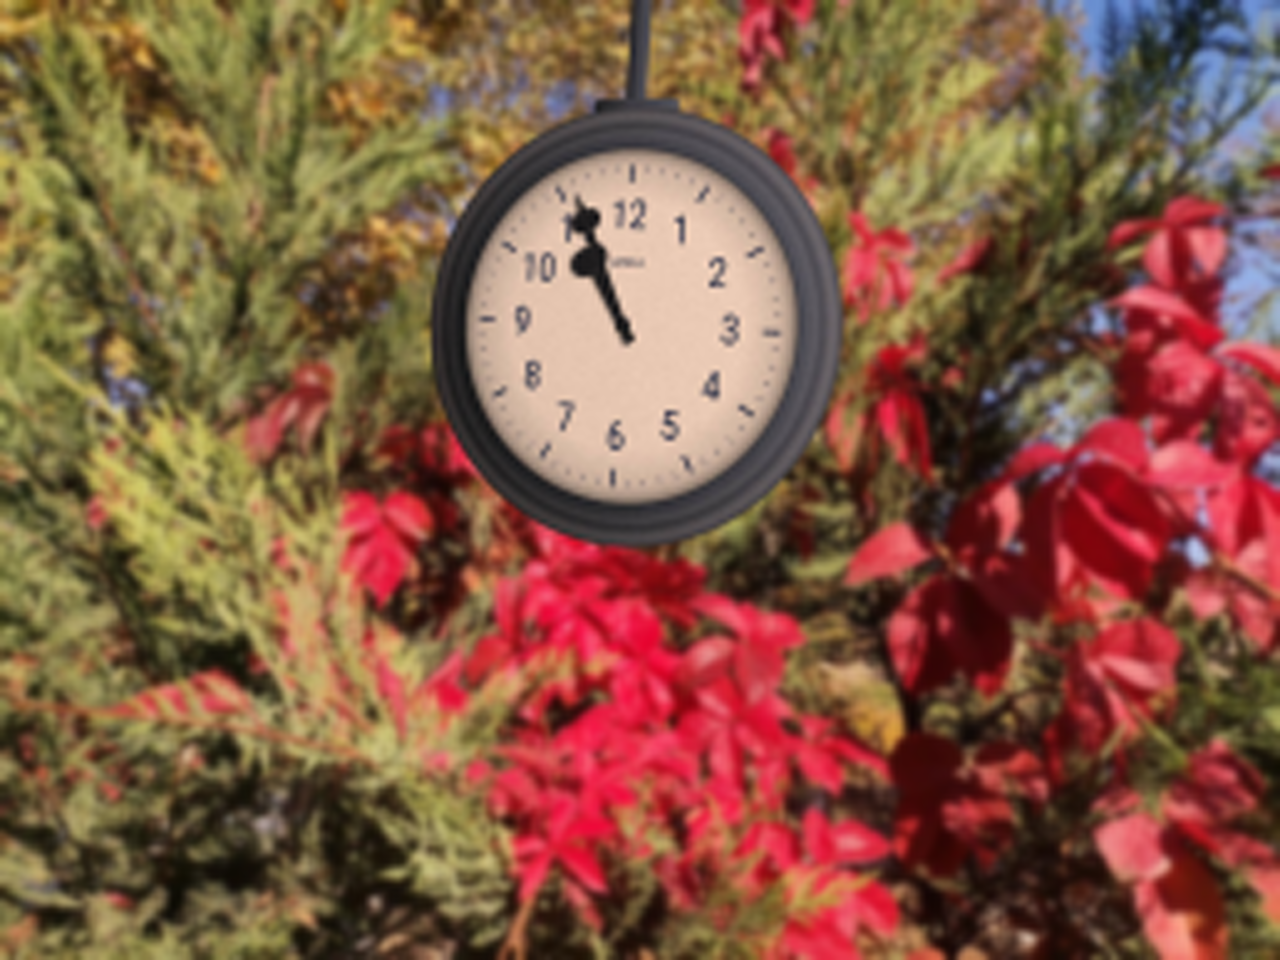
10:56
